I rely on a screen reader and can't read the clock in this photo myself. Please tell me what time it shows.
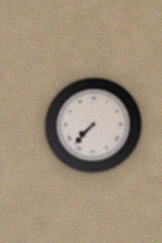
7:37
